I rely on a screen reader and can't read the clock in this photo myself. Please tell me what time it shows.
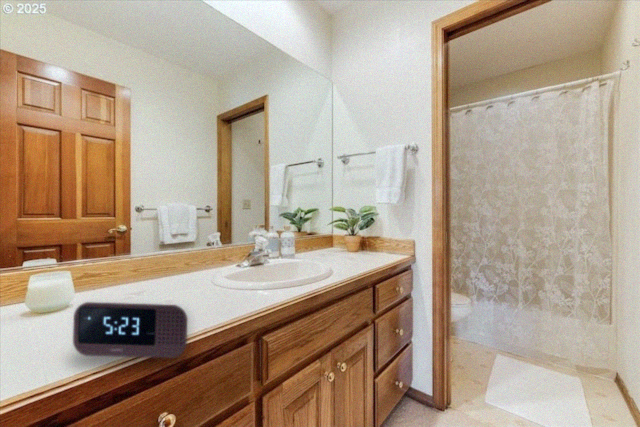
5:23
